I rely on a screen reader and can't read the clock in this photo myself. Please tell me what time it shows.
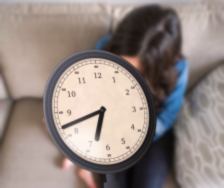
6:42
